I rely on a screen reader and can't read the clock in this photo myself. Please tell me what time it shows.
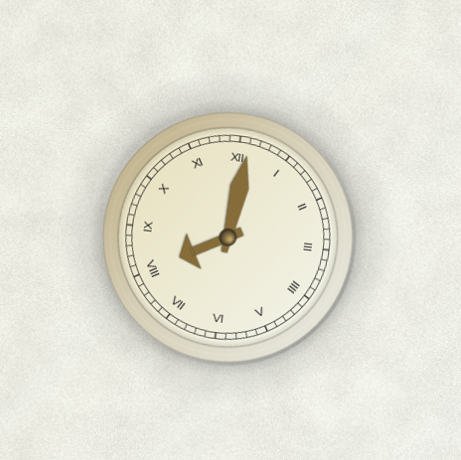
8:01
